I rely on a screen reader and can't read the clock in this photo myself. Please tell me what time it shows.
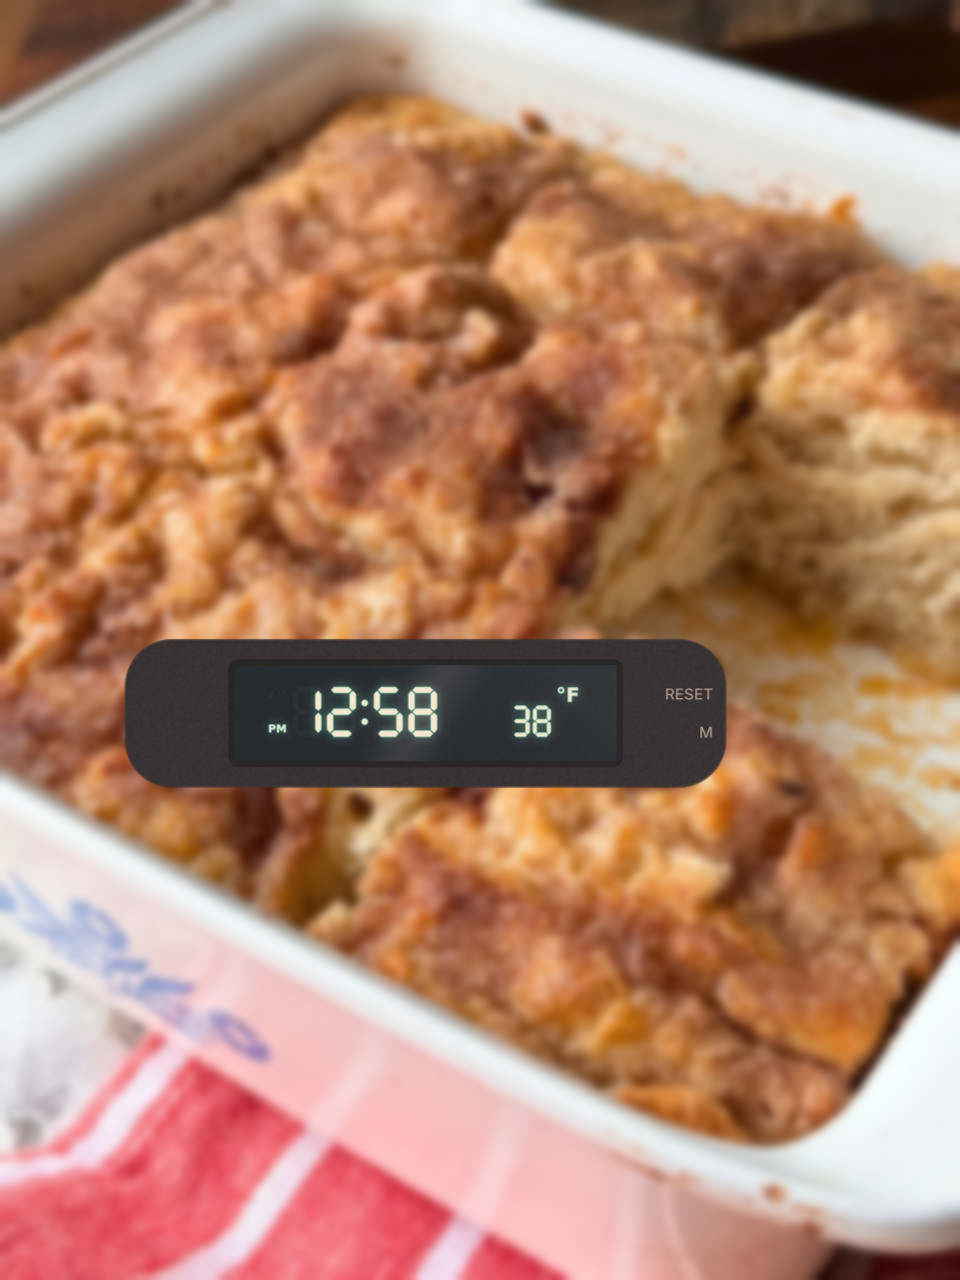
12:58
